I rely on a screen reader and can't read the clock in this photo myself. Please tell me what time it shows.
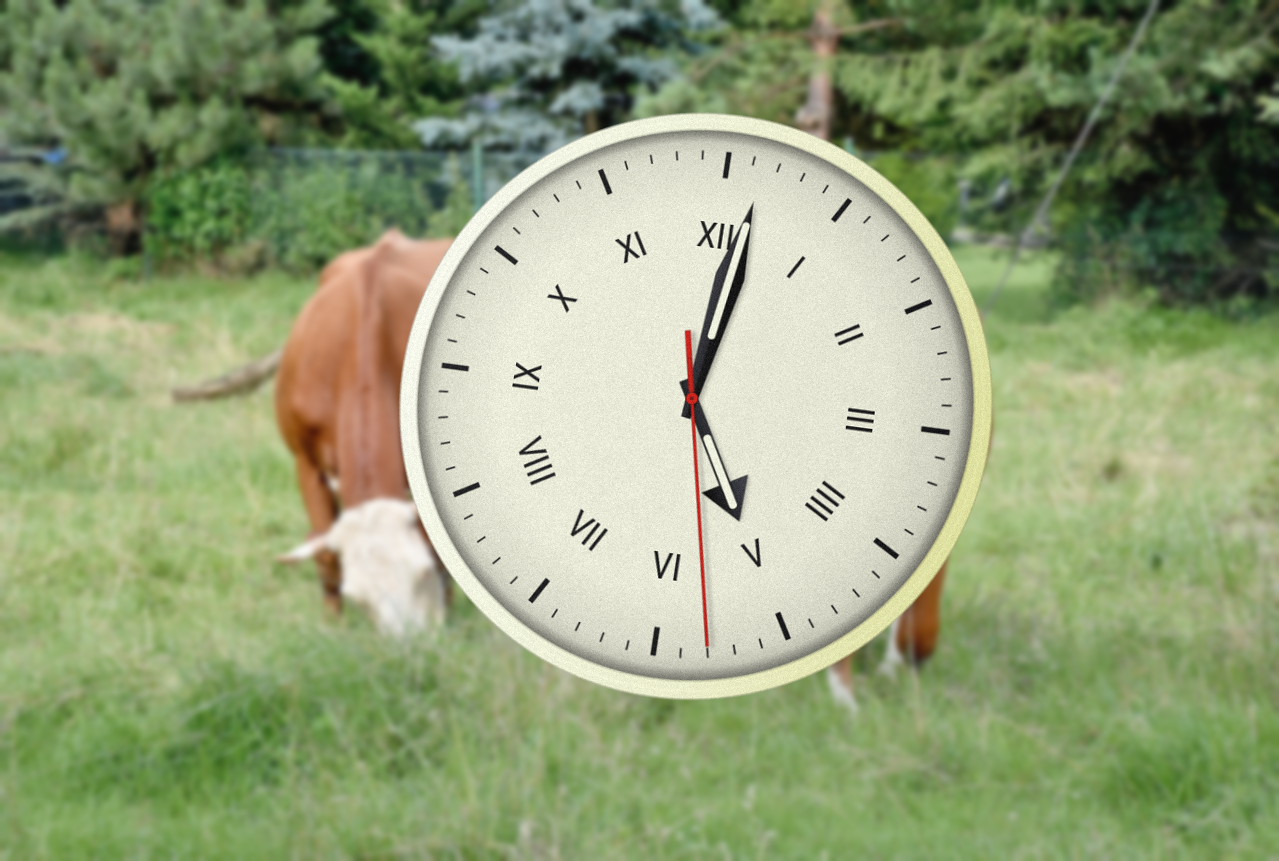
5:01:28
